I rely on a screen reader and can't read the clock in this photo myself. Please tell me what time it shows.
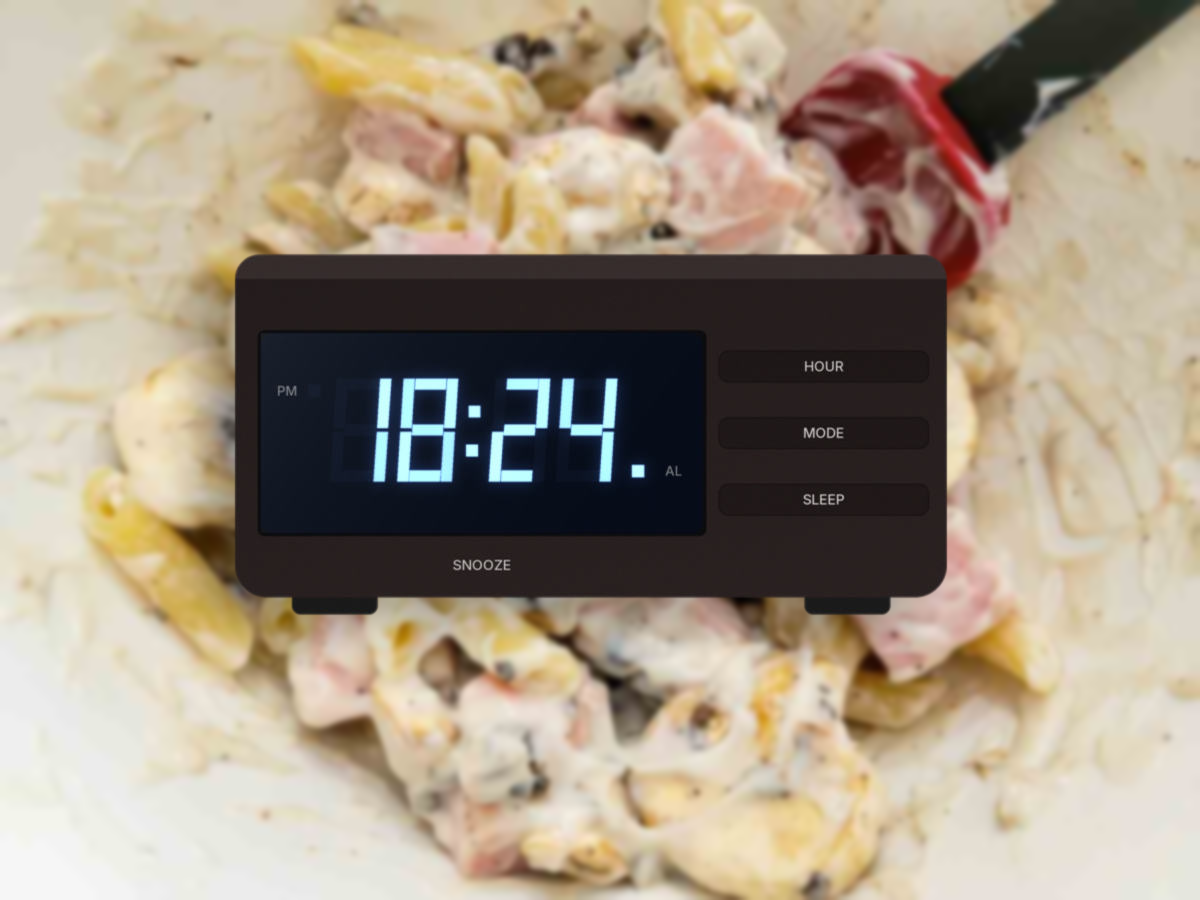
18:24
